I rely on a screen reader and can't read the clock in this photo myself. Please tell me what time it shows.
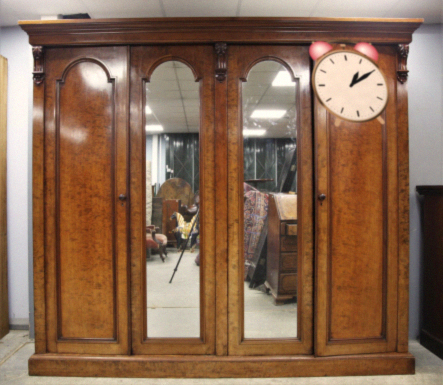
1:10
